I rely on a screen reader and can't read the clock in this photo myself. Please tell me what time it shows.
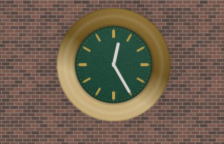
12:25
